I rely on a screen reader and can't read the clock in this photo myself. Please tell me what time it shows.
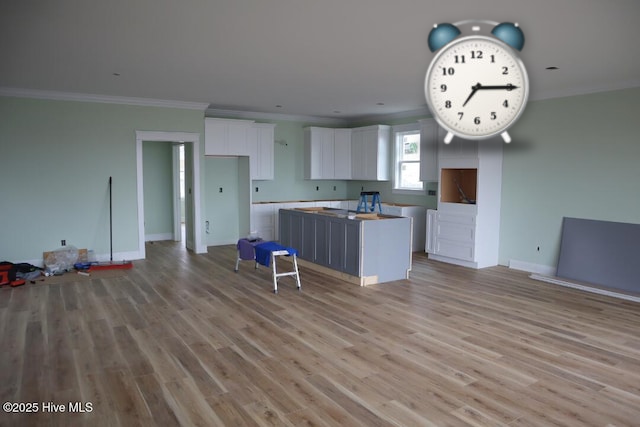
7:15
